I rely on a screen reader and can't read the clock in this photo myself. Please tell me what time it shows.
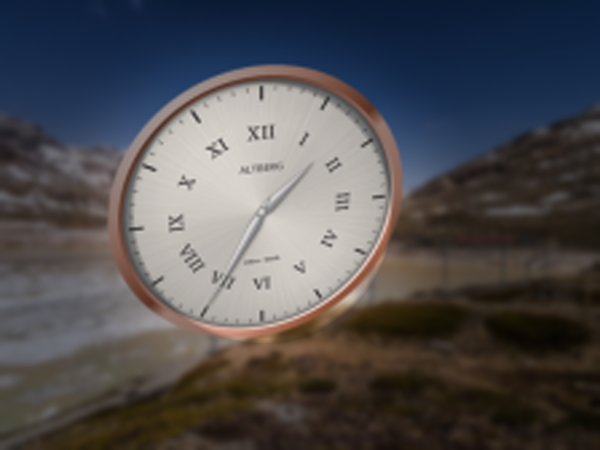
1:35
